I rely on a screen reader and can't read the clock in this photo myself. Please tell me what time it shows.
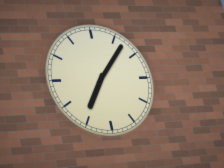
7:07
